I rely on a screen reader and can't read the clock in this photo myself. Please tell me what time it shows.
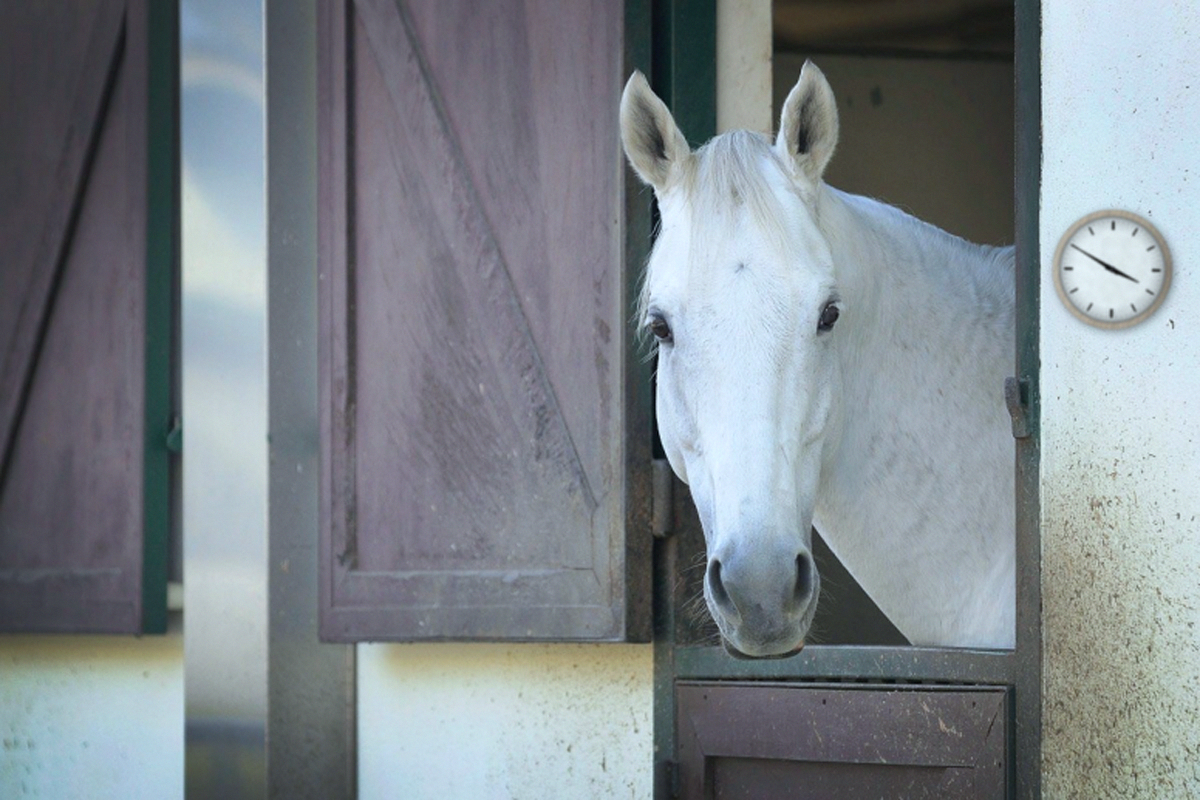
3:50
